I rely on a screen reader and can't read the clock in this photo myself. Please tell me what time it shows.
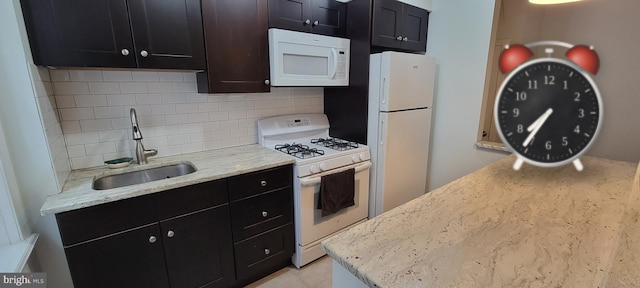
7:36
